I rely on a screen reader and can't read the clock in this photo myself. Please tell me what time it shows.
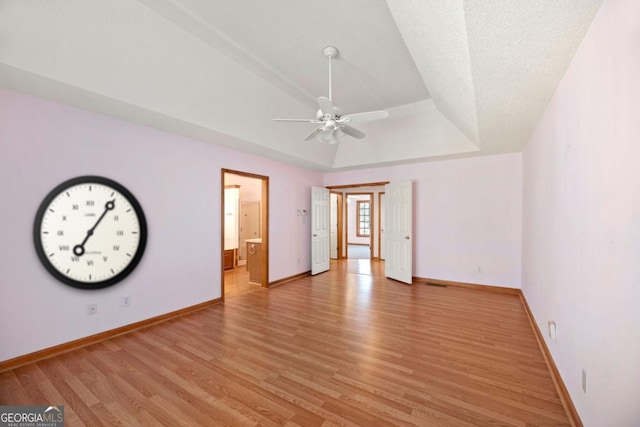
7:06
